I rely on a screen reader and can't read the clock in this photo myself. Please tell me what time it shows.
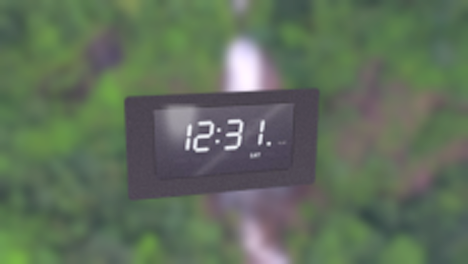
12:31
